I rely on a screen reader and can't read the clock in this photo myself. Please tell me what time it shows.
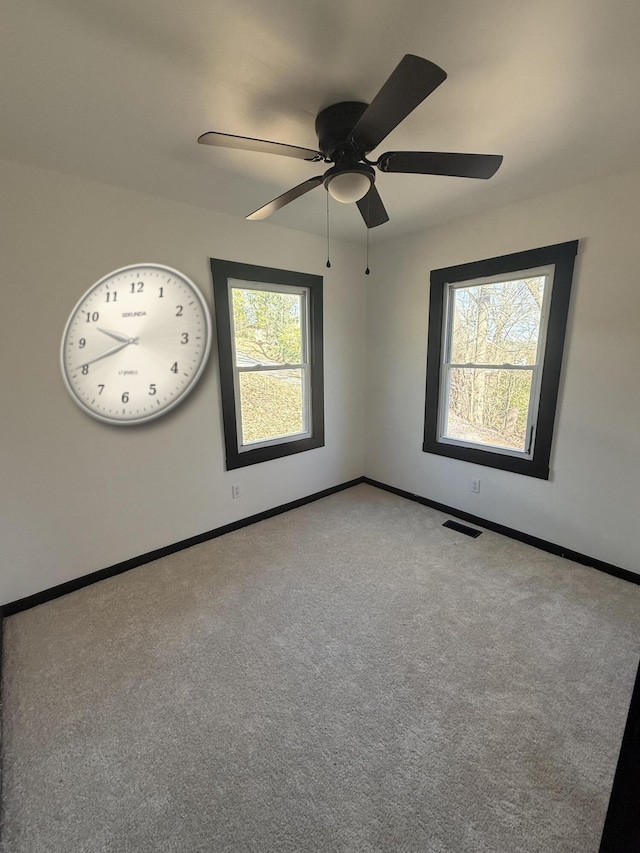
9:41
